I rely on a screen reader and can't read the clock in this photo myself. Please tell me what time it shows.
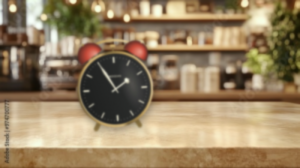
1:55
